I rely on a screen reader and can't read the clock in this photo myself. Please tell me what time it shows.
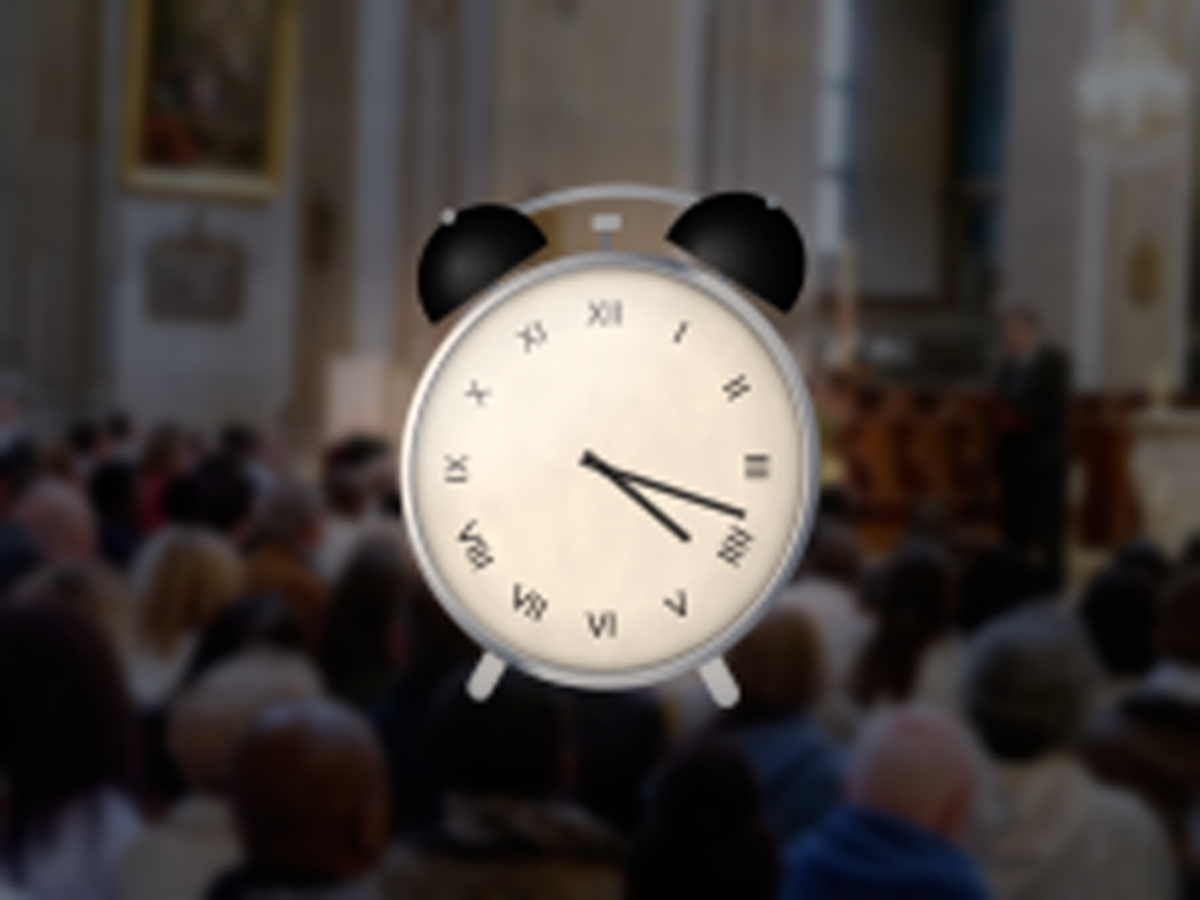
4:18
